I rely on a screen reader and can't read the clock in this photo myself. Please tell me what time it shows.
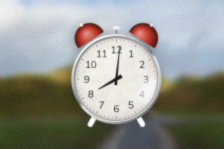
8:01
